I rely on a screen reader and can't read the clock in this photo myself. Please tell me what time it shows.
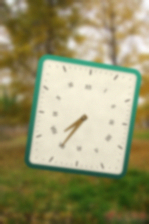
7:35
